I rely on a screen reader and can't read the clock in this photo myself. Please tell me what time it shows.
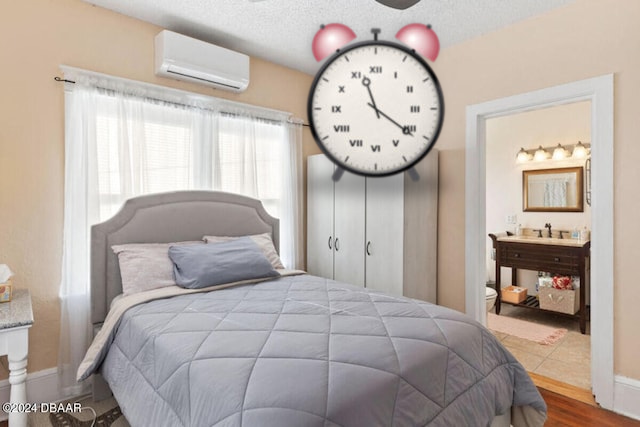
11:21
